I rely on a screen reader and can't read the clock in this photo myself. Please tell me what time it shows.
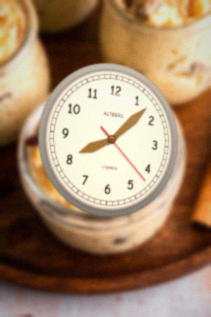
8:07:22
